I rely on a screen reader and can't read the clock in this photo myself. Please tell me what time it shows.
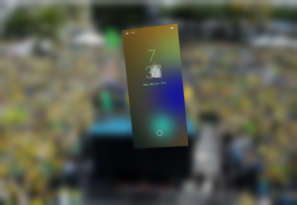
7:37
